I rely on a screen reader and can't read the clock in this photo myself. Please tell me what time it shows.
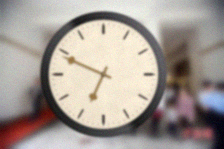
6:49
